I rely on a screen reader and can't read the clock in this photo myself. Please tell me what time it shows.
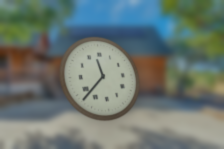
11:38
